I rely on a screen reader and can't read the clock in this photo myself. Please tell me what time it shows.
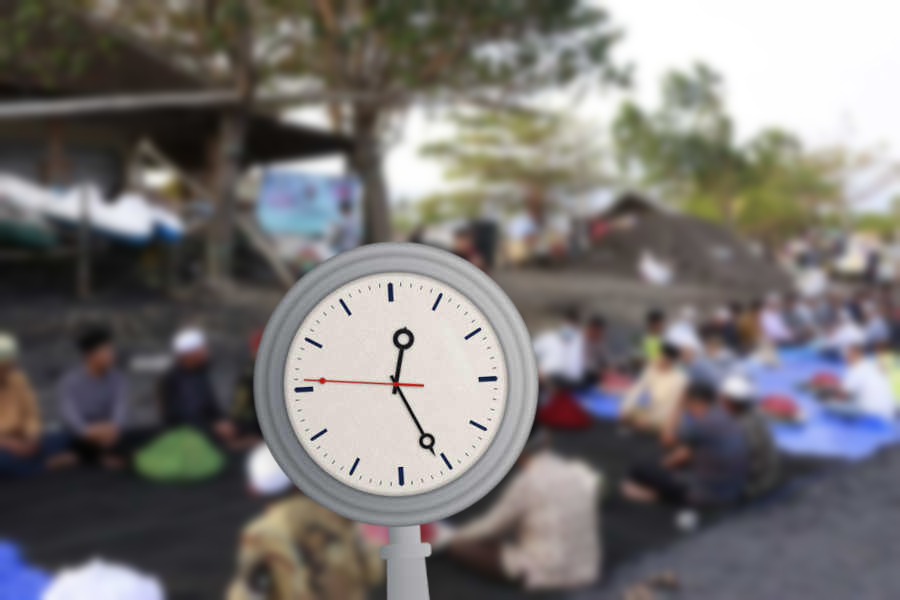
12:25:46
